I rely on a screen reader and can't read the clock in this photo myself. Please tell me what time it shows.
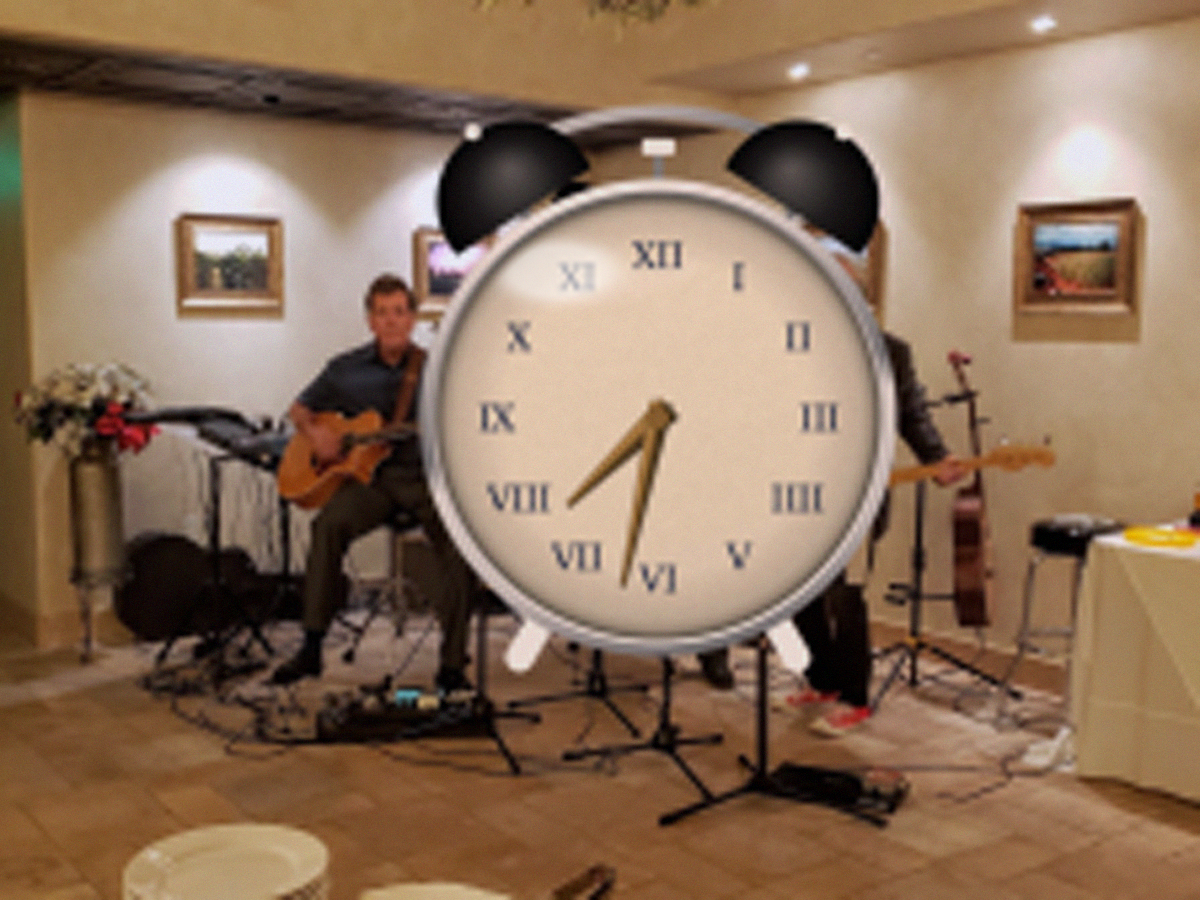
7:32
